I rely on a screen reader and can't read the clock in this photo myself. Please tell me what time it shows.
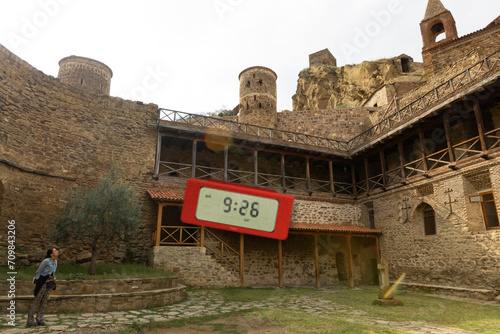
9:26
